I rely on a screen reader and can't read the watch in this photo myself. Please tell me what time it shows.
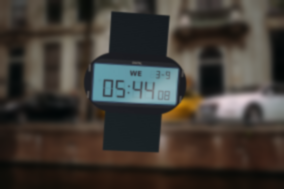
5:44
